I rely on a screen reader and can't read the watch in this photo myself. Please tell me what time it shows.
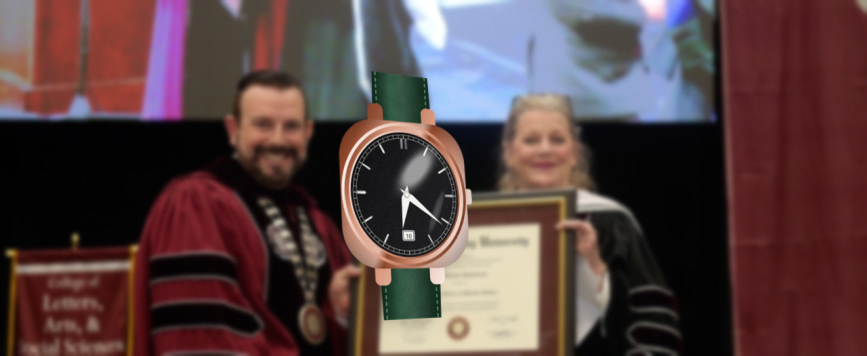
6:21
